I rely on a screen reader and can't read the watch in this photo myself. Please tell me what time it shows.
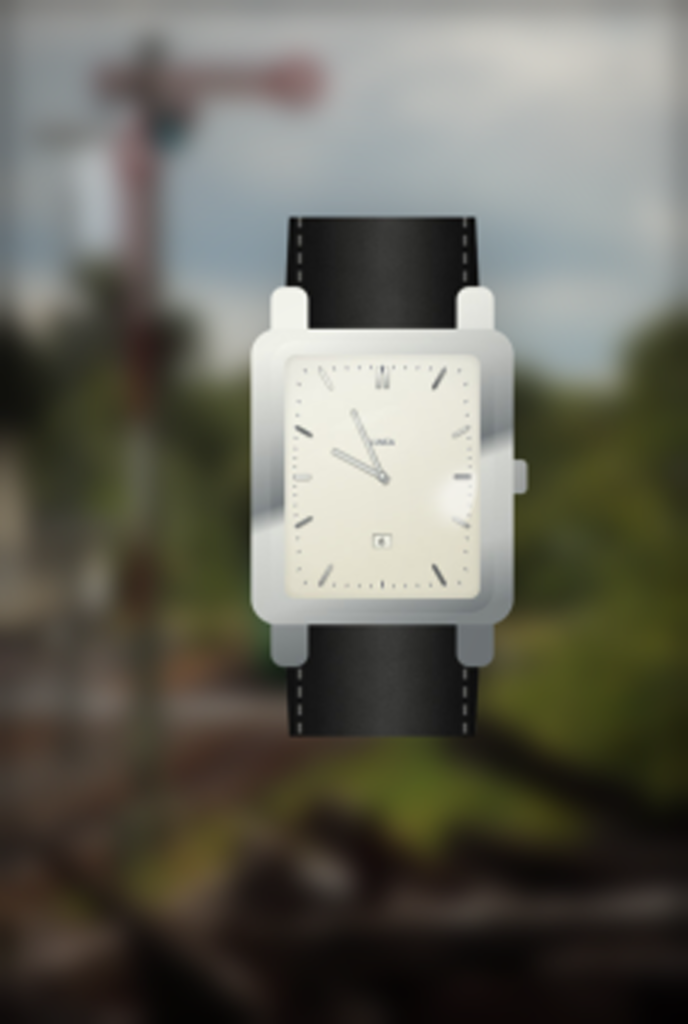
9:56
